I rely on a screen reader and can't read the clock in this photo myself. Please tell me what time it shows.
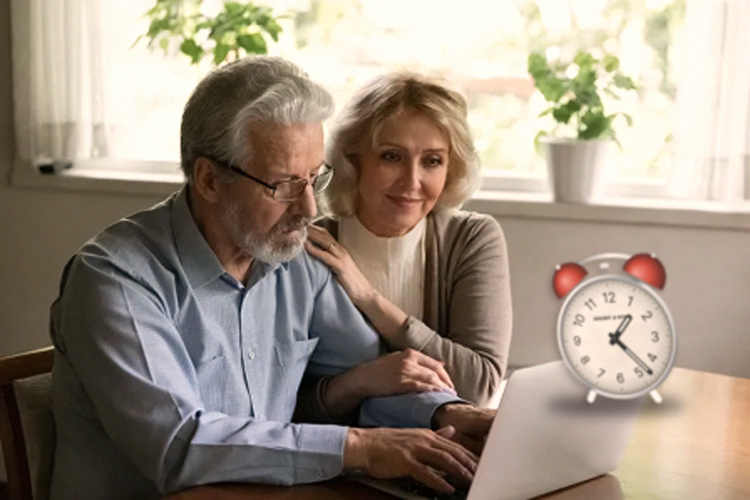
1:23
